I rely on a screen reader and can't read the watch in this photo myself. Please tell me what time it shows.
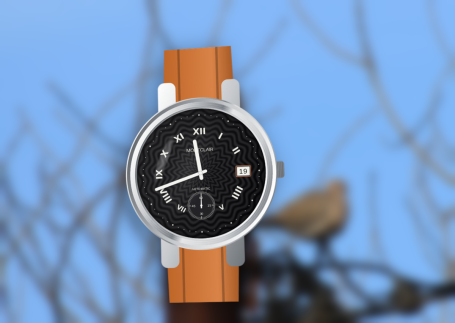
11:42
